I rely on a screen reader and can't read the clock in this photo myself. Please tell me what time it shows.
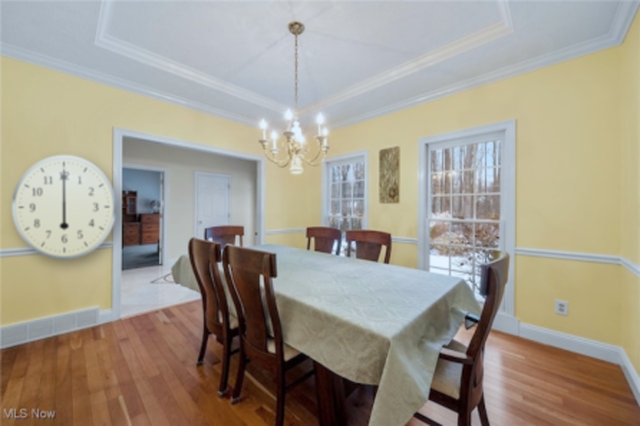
6:00
